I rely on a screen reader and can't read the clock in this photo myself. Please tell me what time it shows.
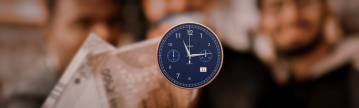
11:14
